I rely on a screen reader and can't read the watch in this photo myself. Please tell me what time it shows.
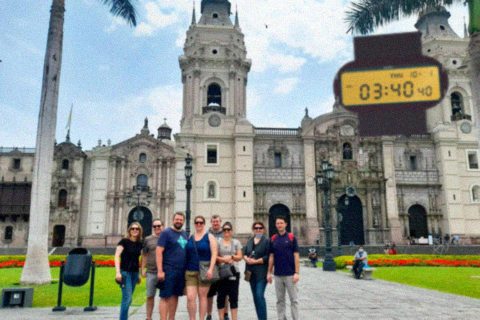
3:40
